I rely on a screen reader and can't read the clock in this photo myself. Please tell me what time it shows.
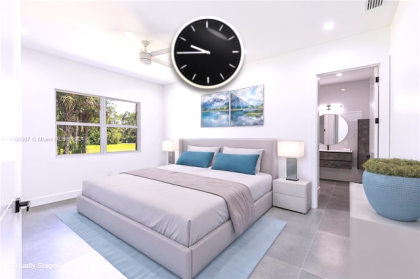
9:45
